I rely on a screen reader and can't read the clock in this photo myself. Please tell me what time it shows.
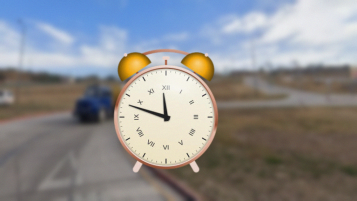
11:48
